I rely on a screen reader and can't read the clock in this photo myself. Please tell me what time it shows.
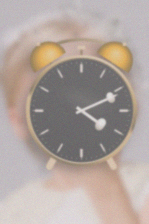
4:11
